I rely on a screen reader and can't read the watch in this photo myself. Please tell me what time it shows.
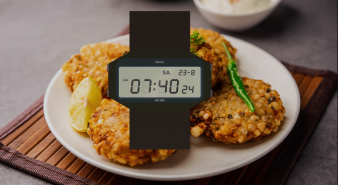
7:40:24
